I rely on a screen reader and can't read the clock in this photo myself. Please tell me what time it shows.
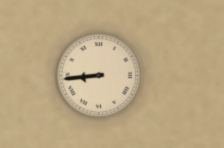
8:44
